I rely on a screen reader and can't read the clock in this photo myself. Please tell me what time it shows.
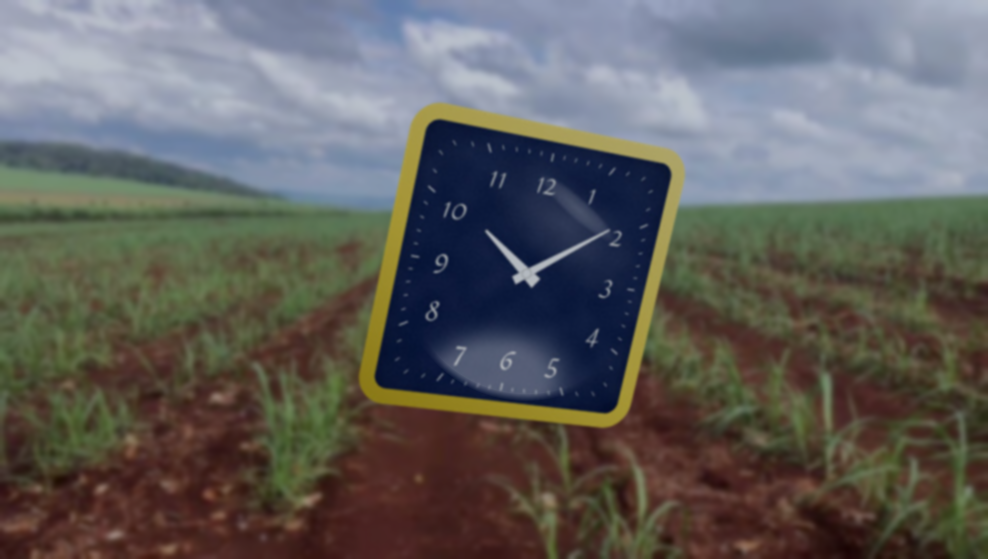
10:09
